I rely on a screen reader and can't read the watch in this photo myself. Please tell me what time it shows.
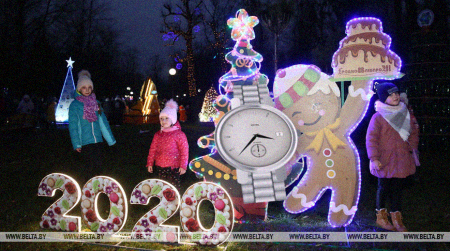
3:37
